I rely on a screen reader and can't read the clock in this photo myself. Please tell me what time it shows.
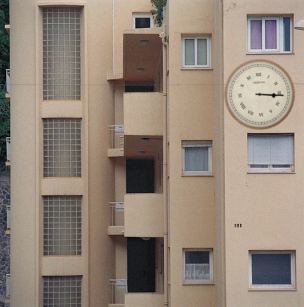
3:16
